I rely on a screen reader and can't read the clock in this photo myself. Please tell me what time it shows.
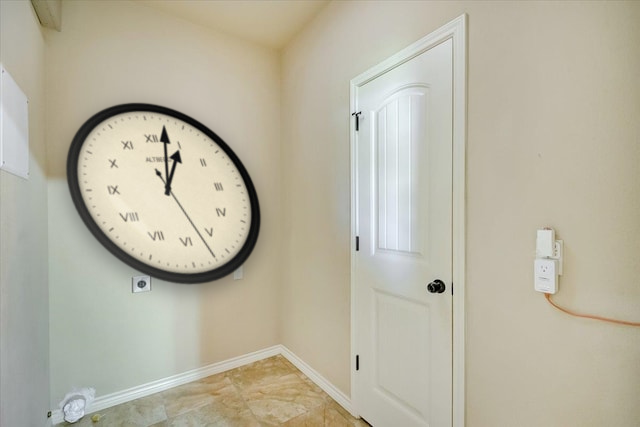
1:02:27
